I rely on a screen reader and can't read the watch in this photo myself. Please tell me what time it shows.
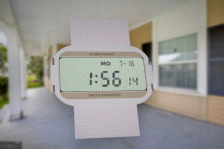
1:56:14
